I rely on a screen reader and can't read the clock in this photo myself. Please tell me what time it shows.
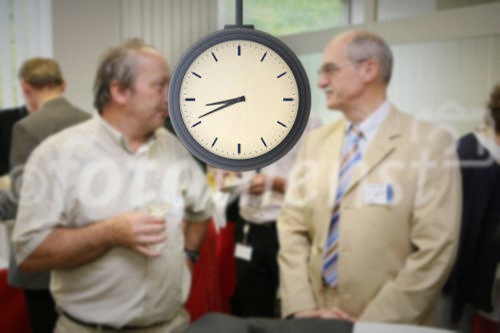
8:41
